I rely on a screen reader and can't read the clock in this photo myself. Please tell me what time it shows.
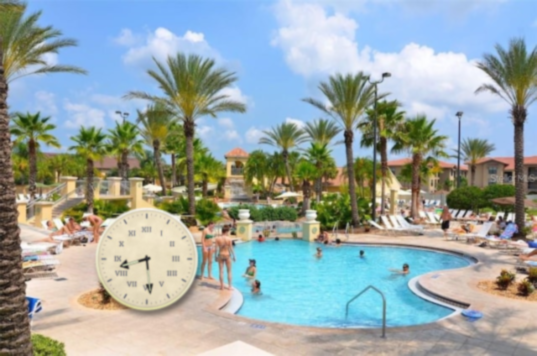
8:29
